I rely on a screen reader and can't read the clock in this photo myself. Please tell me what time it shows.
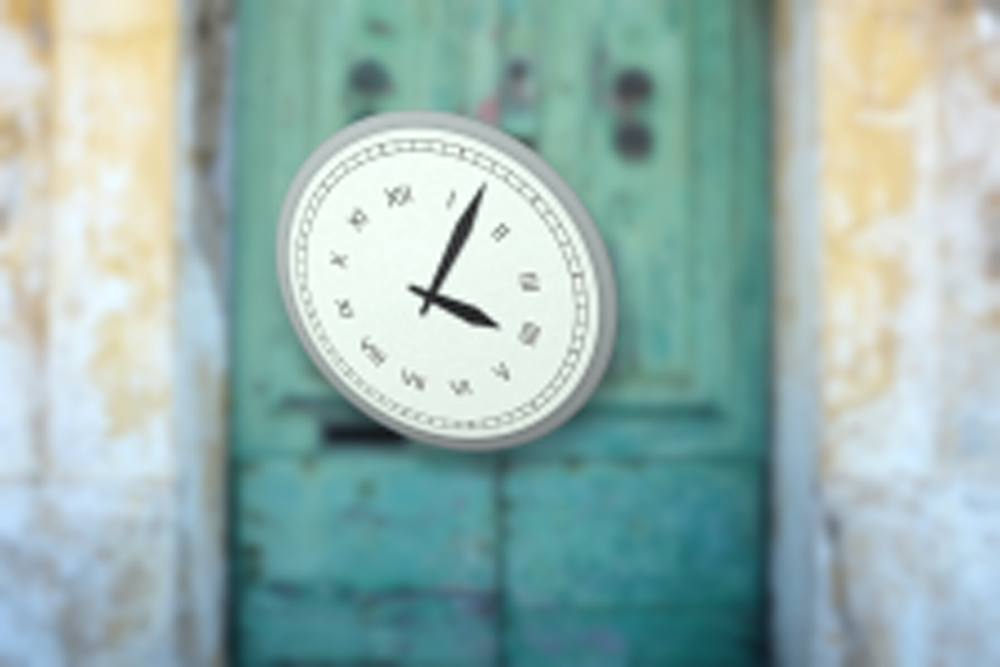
4:07
